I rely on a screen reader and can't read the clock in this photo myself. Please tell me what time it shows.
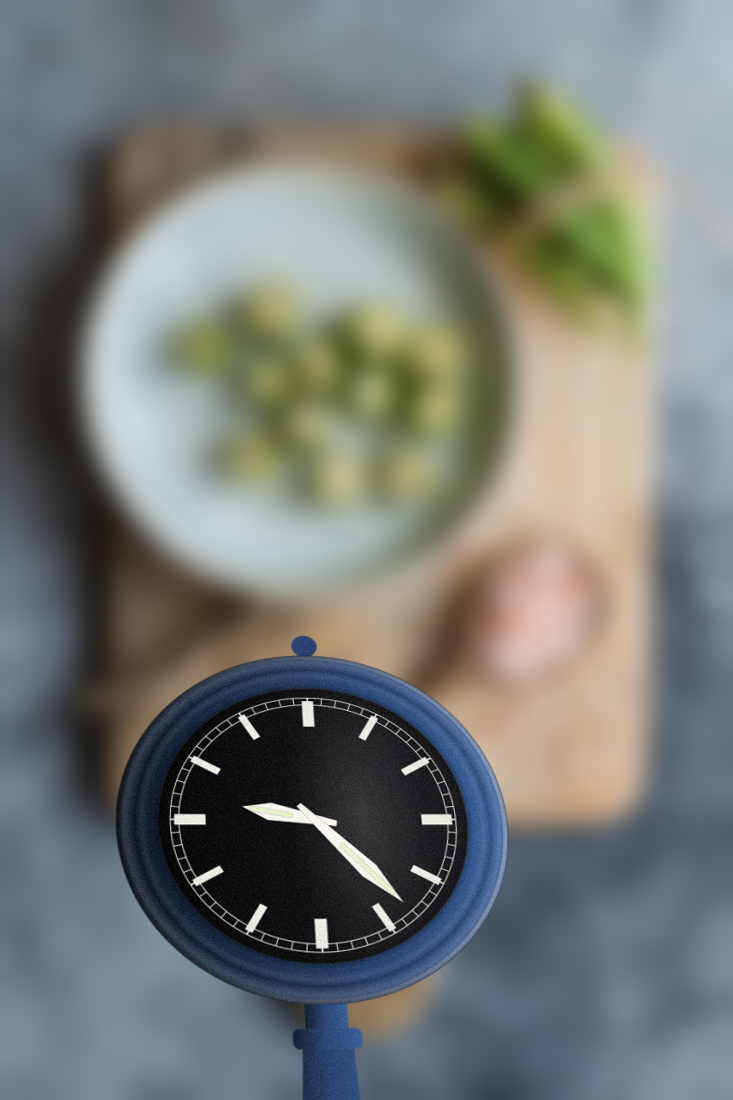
9:23
